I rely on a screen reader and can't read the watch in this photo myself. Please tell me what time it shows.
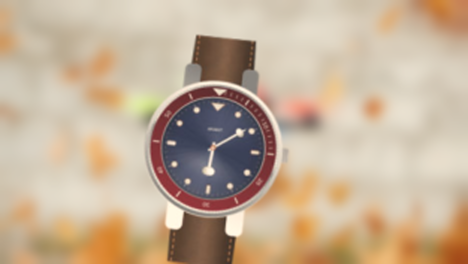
6:09
